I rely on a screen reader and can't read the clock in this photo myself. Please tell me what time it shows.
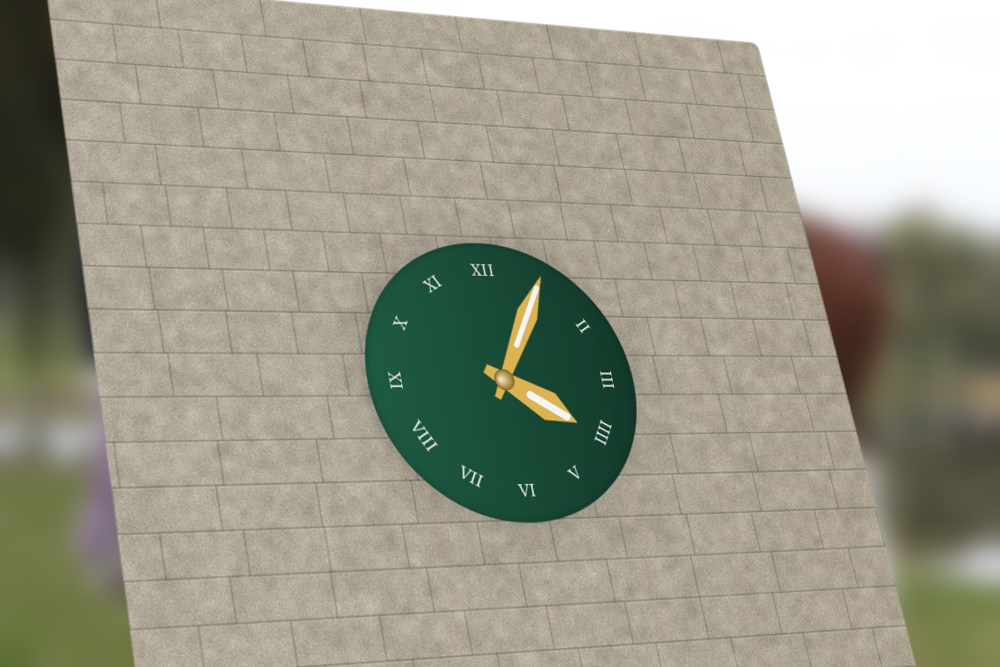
4:05
